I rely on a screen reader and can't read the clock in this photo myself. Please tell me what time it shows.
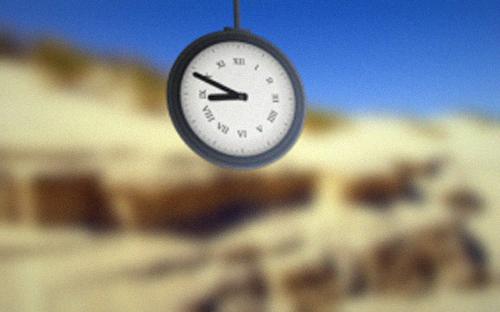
8:49
